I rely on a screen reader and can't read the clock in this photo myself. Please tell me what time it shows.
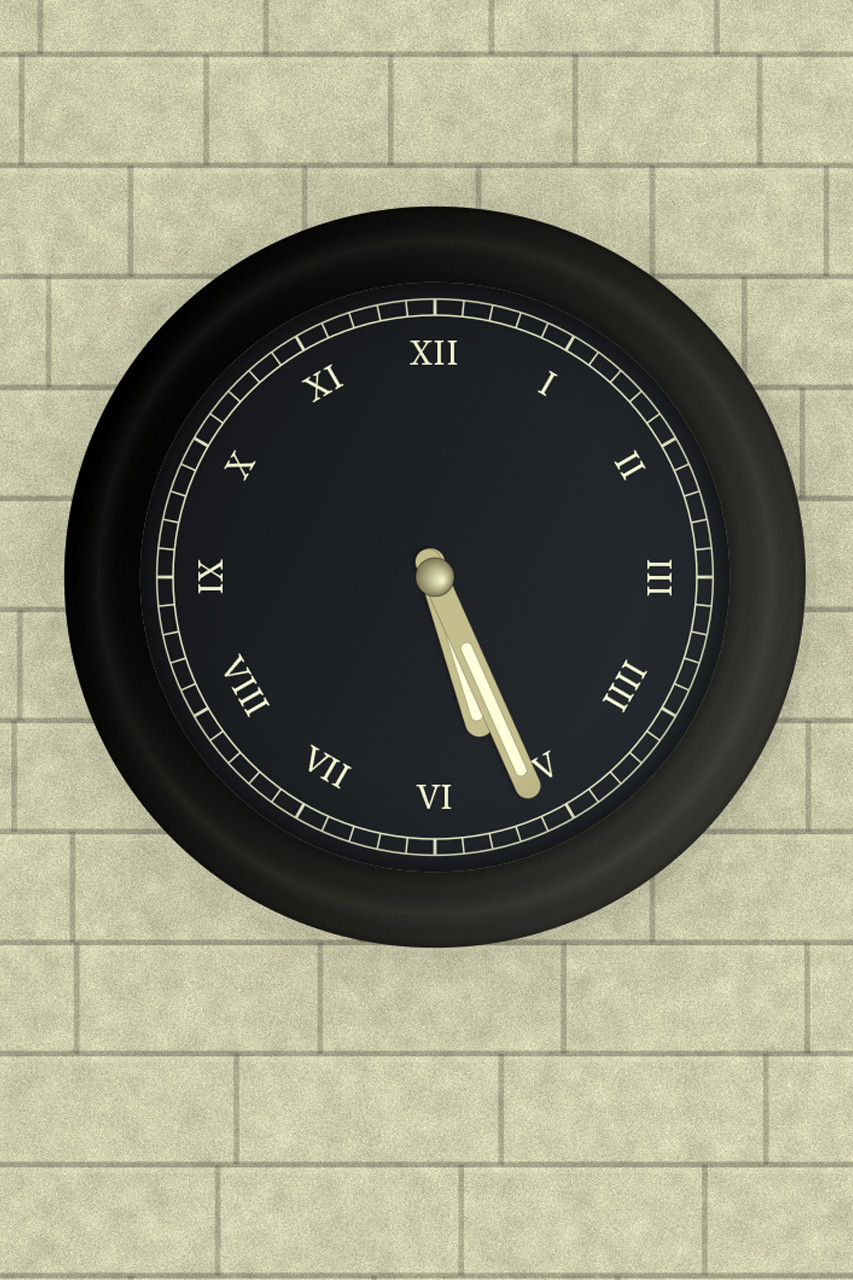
5:26
